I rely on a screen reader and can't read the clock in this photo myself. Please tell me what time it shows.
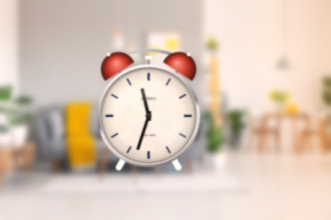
11:33
